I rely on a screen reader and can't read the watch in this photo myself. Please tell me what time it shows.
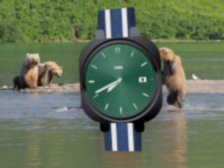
7:41
